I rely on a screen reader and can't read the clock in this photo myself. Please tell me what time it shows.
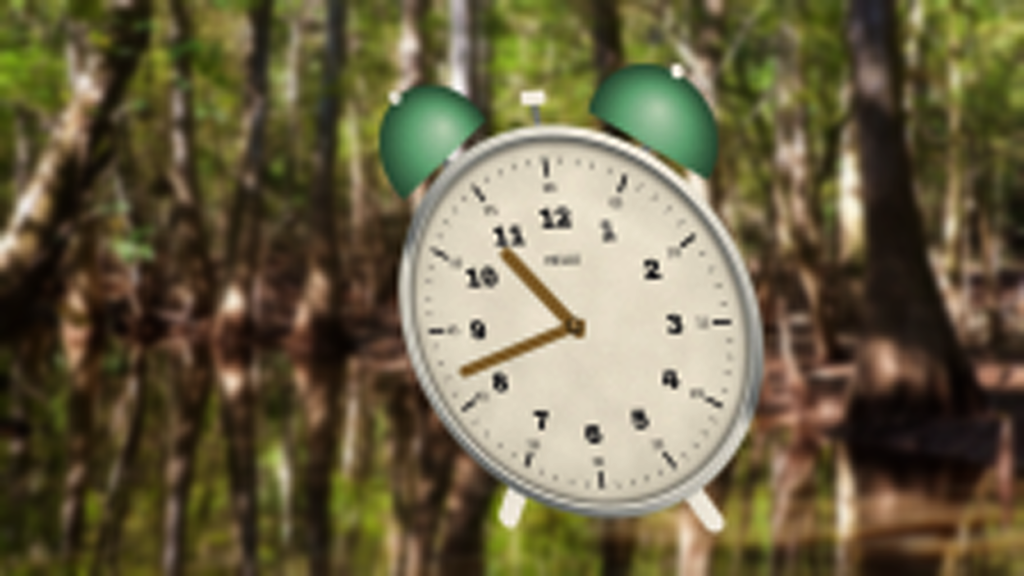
10:42
